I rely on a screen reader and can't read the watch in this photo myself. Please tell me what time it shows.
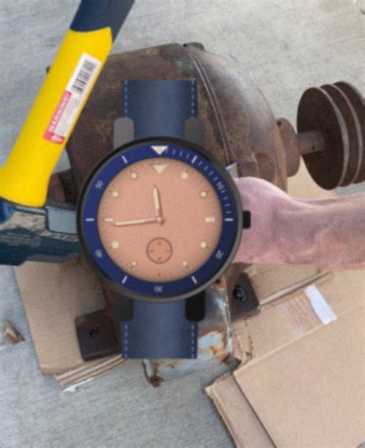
11:44
